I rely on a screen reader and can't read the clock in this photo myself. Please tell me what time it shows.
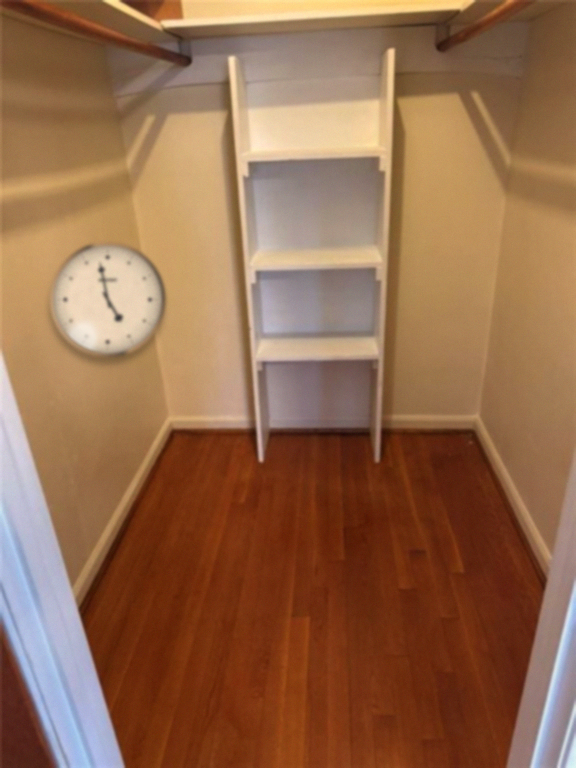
4:58
